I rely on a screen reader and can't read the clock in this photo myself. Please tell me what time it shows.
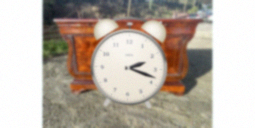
2:18
